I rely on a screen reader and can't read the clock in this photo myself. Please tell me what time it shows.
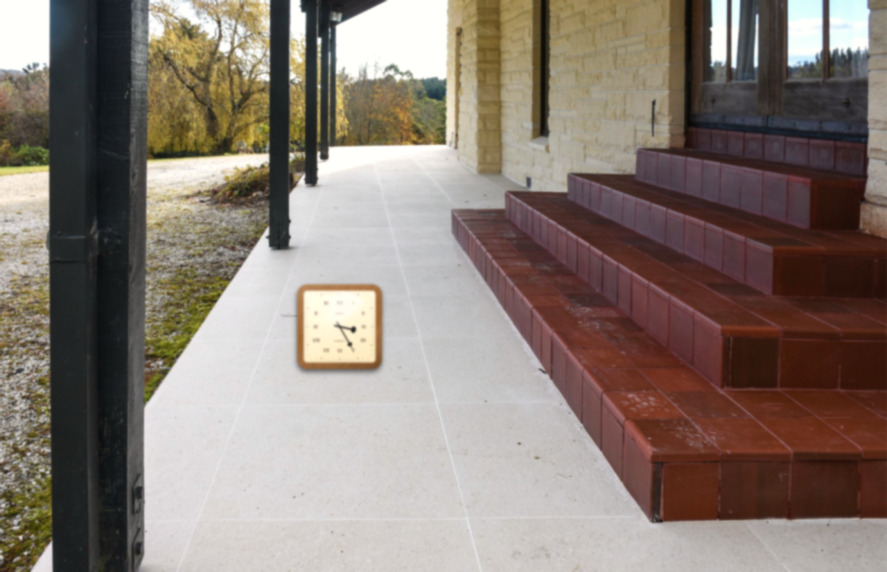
3:25
